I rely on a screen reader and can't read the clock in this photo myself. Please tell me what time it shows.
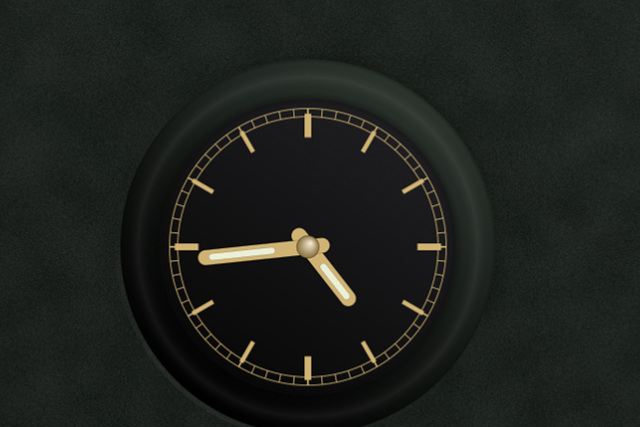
4:44
